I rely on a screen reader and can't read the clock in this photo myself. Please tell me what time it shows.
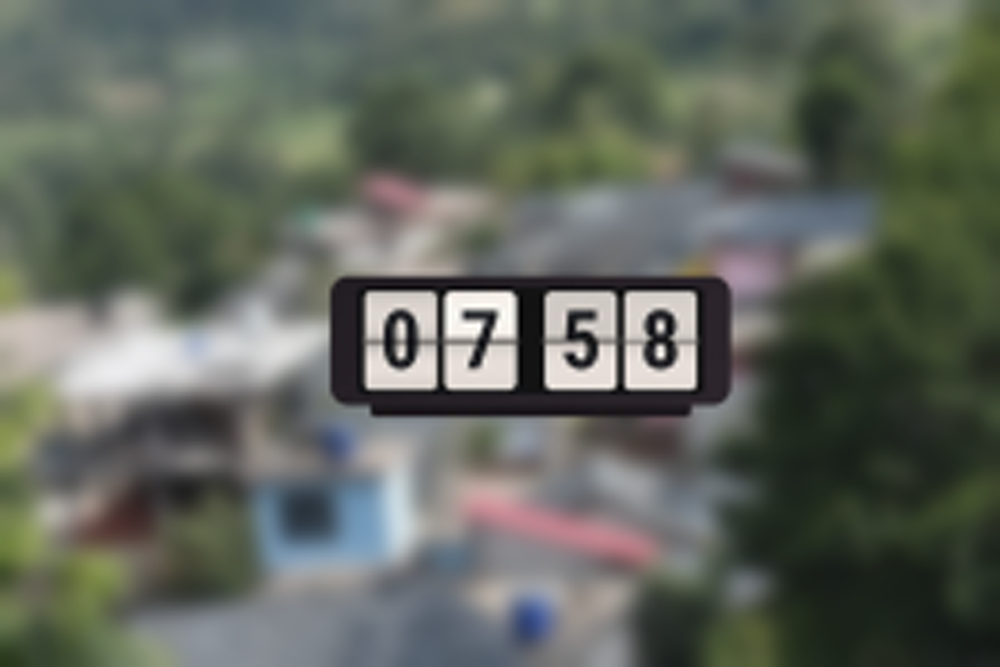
7:58
